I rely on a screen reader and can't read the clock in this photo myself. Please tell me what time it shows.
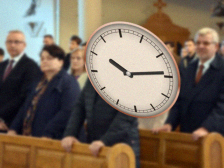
10:14
